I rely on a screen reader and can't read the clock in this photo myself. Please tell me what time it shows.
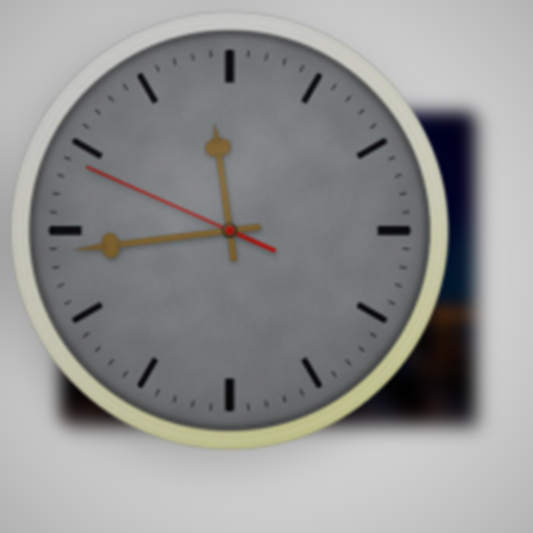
11:43:49
